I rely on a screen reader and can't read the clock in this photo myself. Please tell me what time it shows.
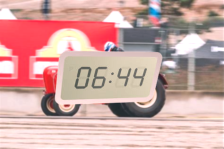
6:44
